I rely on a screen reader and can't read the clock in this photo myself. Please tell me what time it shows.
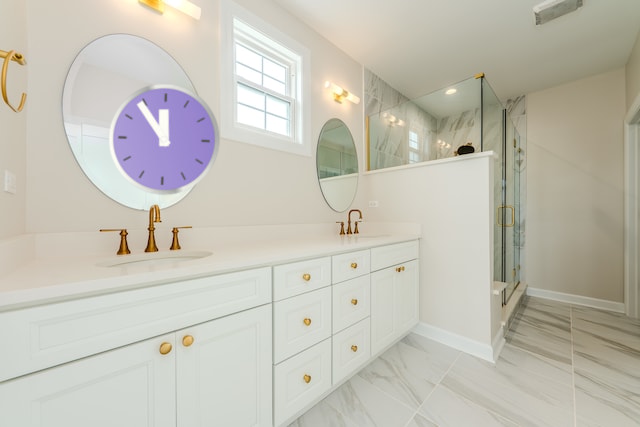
11:54
